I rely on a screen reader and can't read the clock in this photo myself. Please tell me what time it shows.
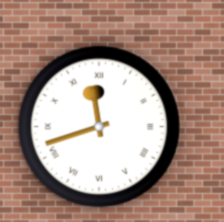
11:42
